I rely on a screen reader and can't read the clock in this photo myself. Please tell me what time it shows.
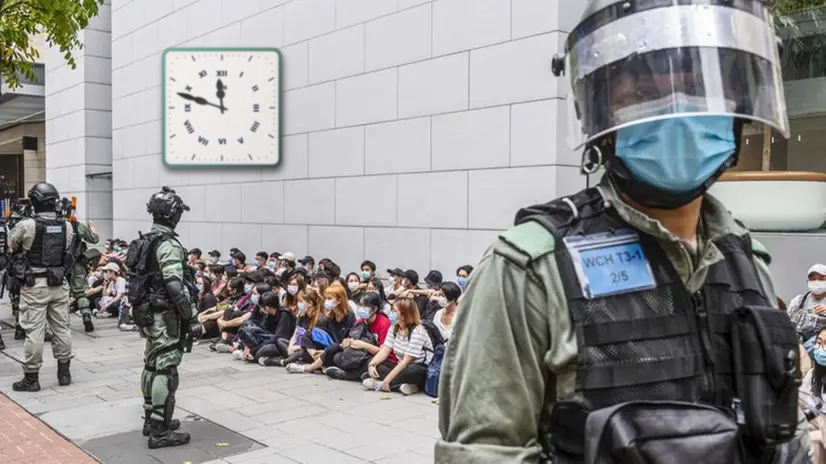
11:48
